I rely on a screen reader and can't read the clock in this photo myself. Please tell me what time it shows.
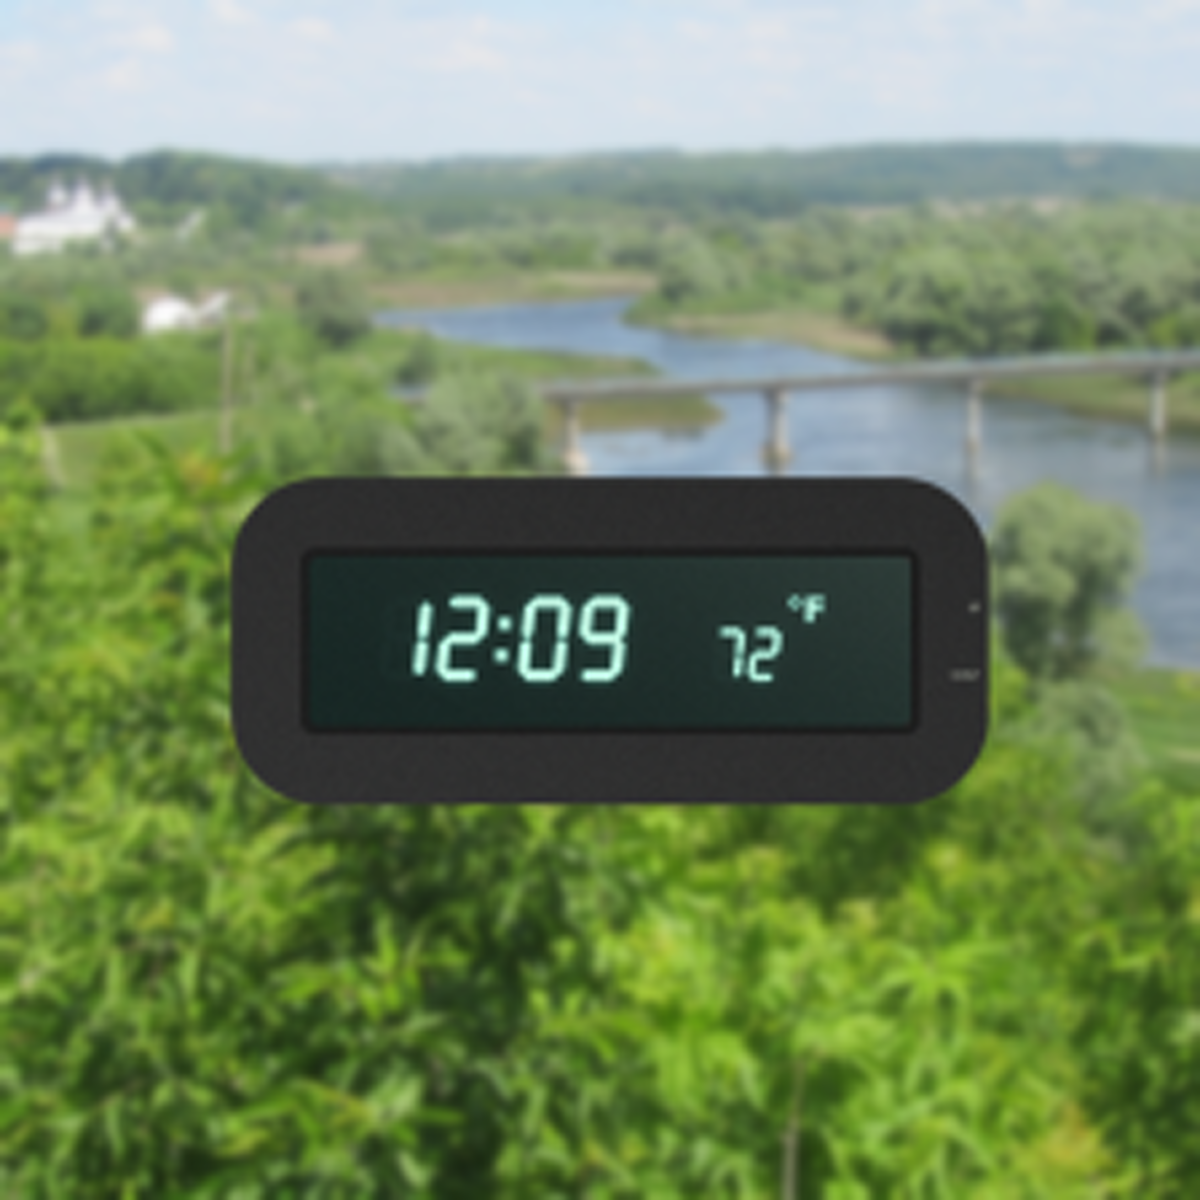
12:09
